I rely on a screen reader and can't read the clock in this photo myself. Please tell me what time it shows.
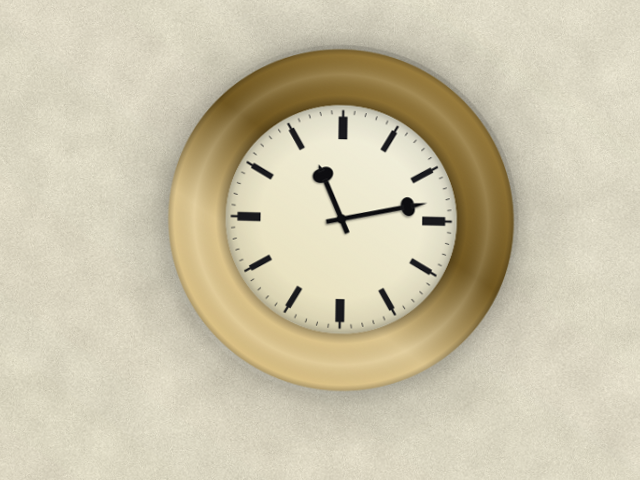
11:13
